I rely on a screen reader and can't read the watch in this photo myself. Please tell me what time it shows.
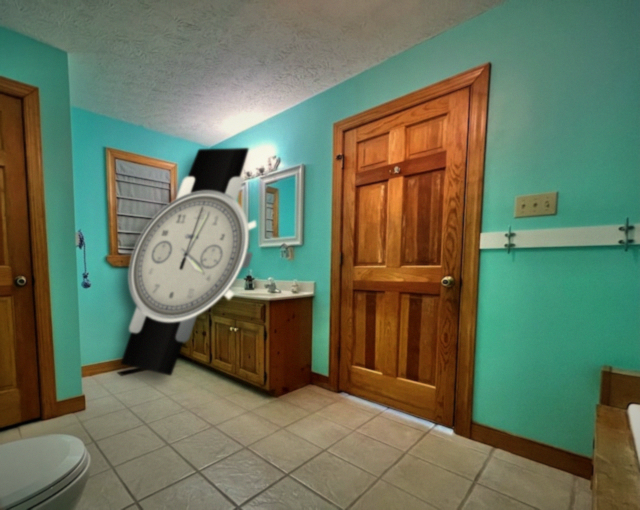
4:02
